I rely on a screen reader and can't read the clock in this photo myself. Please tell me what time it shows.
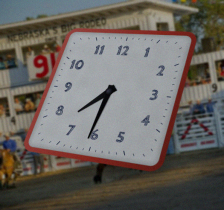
7:31
